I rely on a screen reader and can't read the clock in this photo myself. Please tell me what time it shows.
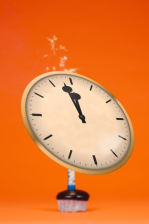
11:58
